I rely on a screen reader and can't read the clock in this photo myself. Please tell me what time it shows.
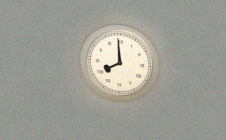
7:59
